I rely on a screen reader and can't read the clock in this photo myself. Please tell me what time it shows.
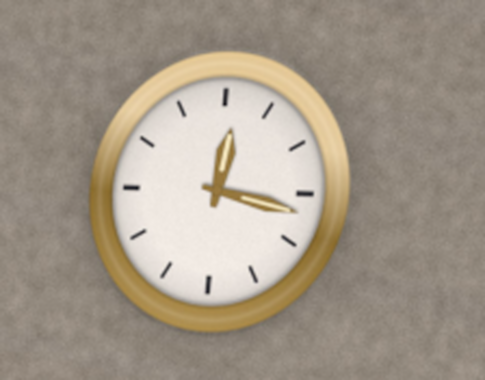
12:17
